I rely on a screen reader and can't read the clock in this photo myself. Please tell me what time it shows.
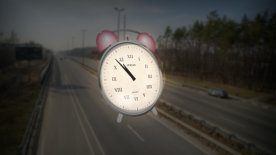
10:53
